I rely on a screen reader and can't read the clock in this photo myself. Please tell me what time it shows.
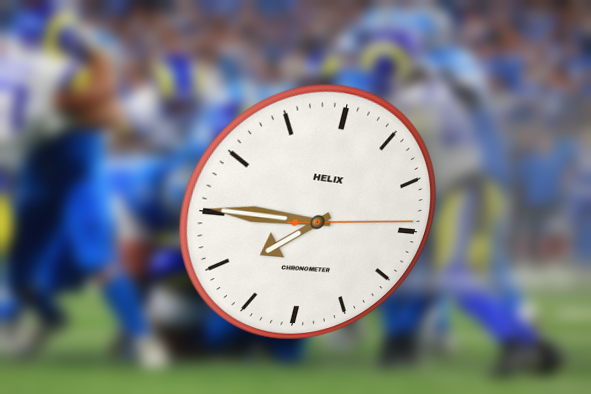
7:45:14
